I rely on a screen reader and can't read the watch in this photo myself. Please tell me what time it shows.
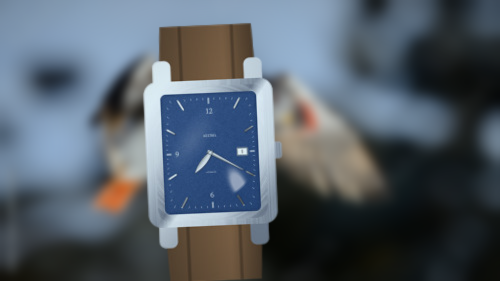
7:20
